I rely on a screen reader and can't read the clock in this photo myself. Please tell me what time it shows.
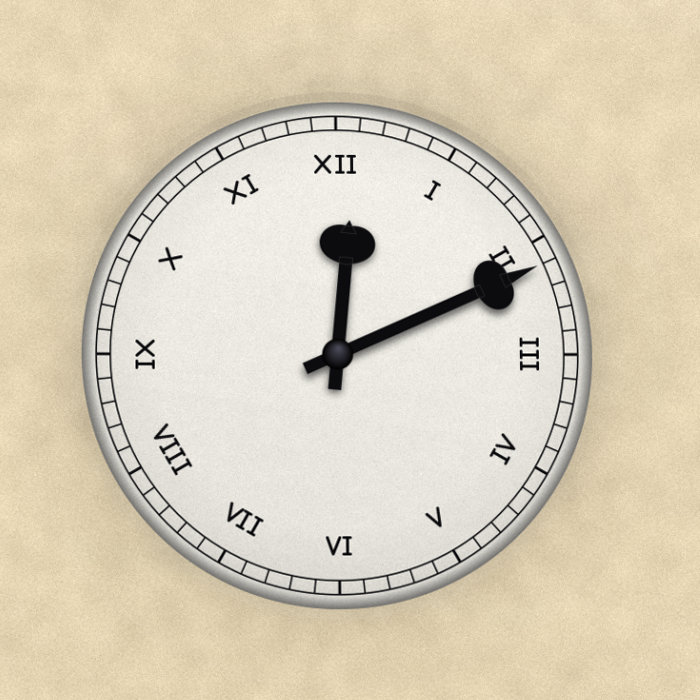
12:11
